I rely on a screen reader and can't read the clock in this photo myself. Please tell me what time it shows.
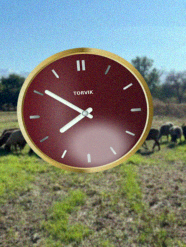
7:51
